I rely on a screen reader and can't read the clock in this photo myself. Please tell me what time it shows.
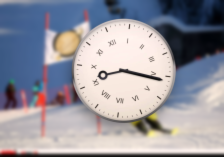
9:21
